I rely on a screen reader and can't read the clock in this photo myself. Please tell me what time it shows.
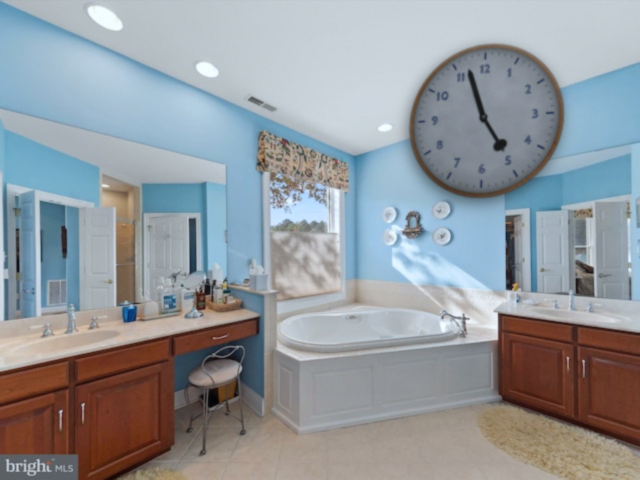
4:57
